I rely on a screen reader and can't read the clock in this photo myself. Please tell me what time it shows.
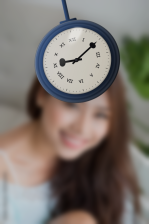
9:10
